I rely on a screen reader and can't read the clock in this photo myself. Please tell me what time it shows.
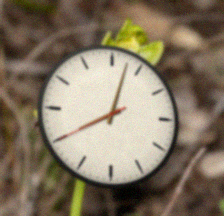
8:02:40
